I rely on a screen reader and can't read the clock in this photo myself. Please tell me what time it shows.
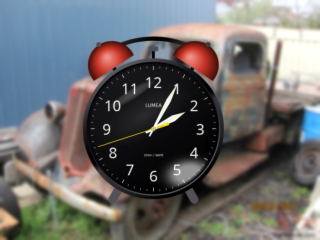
2:04:42
